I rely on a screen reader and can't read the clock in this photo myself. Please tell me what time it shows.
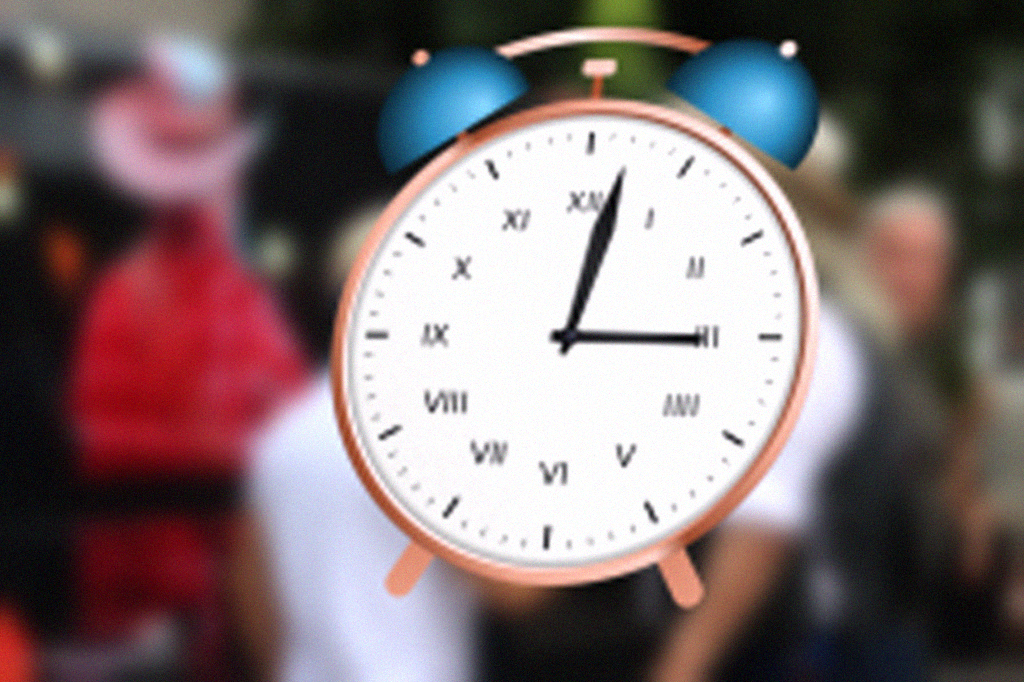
3:02
